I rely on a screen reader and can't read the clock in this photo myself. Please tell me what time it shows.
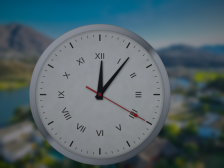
12:06:20
